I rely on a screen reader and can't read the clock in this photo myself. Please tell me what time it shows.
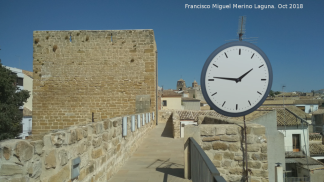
1:46
